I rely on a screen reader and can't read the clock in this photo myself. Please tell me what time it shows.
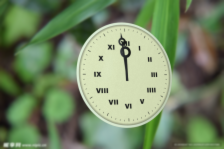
11:59
